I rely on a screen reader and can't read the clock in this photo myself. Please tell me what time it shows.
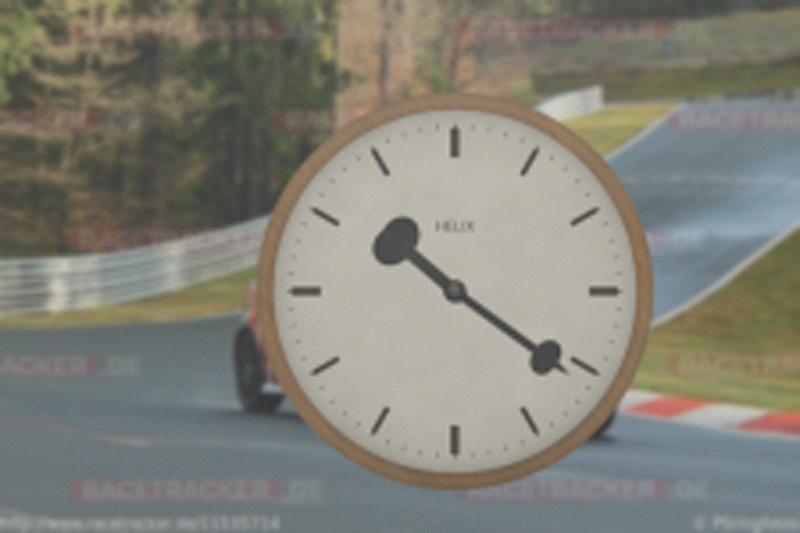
10:21
